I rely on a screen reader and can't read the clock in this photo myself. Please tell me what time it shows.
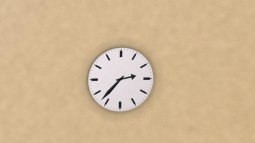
2:37
